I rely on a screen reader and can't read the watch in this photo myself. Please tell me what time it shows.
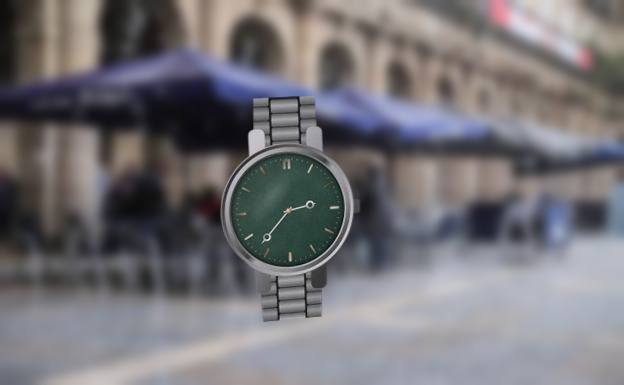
2:37
